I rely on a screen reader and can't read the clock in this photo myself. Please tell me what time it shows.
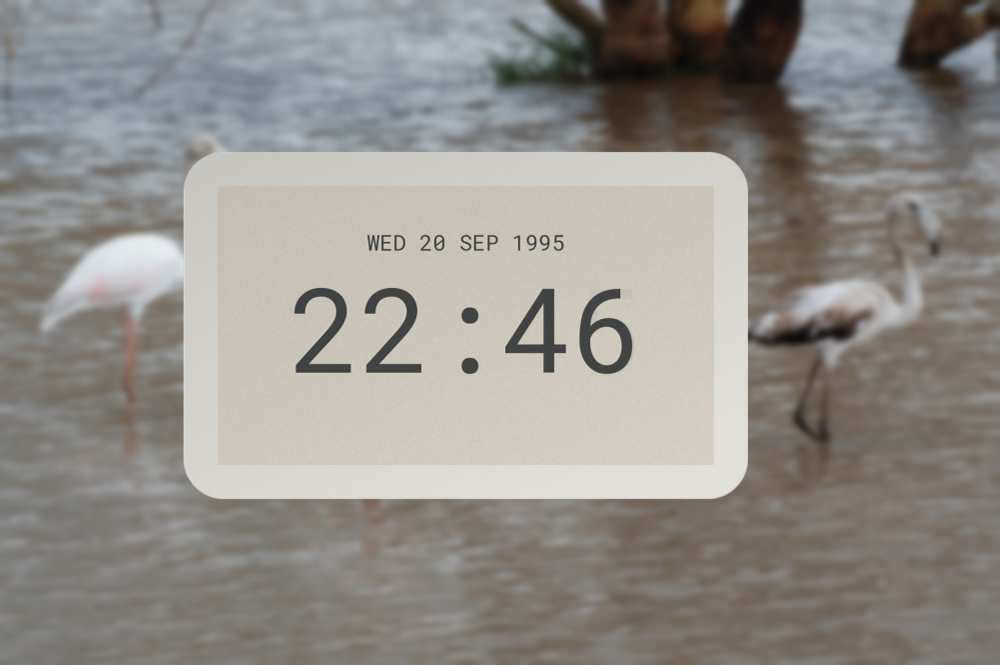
22:46
